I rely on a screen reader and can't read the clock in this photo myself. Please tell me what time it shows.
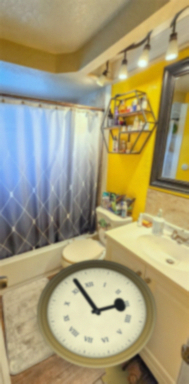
2:57
